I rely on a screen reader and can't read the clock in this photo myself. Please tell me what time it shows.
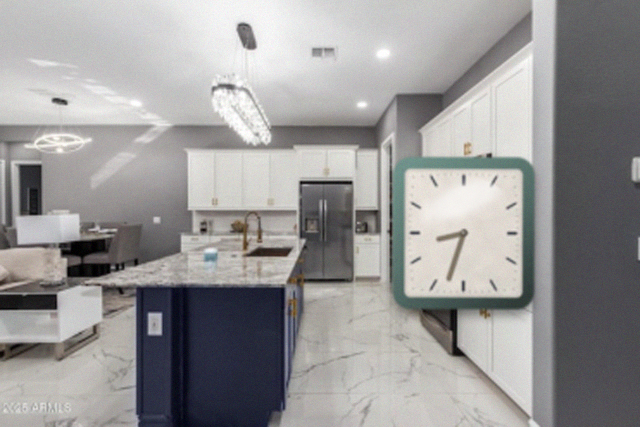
8:33
